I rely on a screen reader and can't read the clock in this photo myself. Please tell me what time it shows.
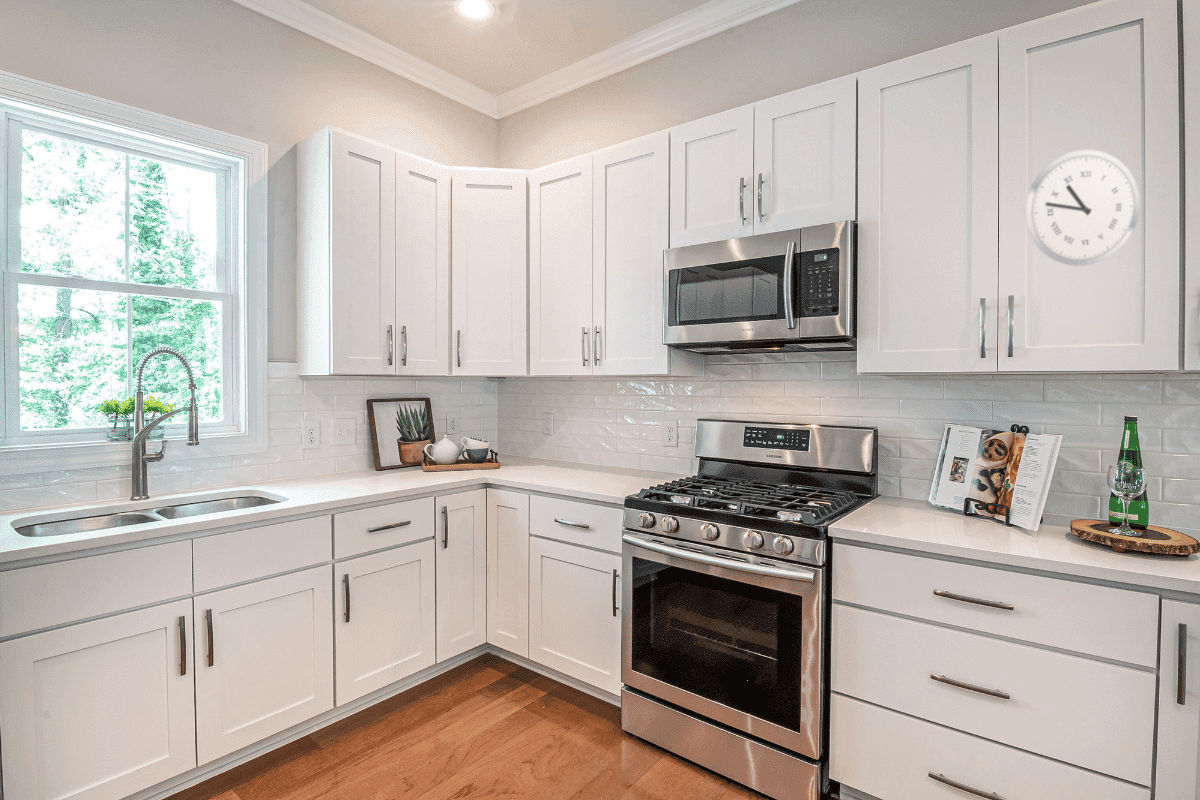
10:47
